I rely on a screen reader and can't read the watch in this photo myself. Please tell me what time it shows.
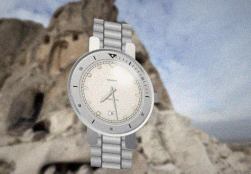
7:28
